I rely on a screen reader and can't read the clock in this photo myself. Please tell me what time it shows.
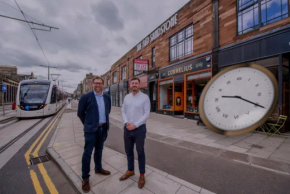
9:20
